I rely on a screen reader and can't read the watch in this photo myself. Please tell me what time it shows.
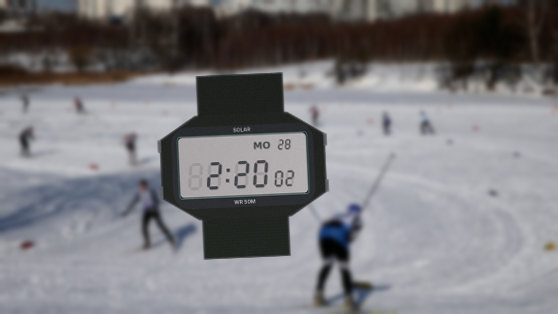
2:20:02
